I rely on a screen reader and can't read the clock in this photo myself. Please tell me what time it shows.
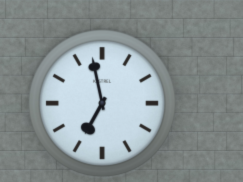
6:58
